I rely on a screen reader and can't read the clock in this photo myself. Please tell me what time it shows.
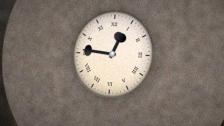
12:46
